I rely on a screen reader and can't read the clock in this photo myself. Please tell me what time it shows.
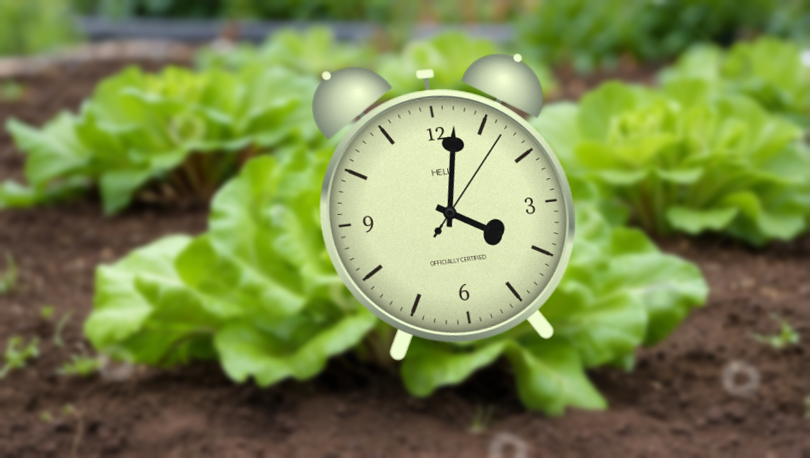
4:02:07
